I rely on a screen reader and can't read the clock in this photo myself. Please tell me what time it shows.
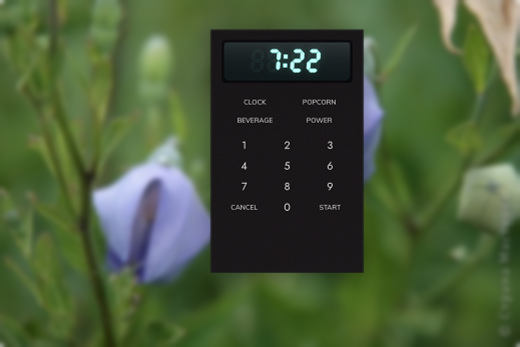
7:22
